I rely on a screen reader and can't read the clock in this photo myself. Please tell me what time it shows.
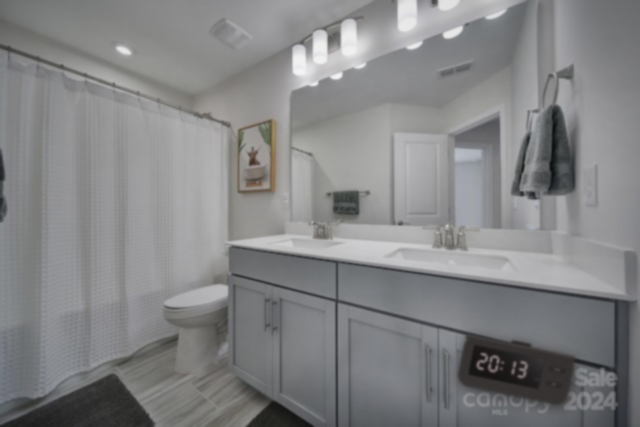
20:13
